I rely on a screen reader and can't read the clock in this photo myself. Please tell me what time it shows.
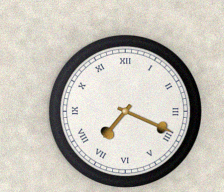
7:19
